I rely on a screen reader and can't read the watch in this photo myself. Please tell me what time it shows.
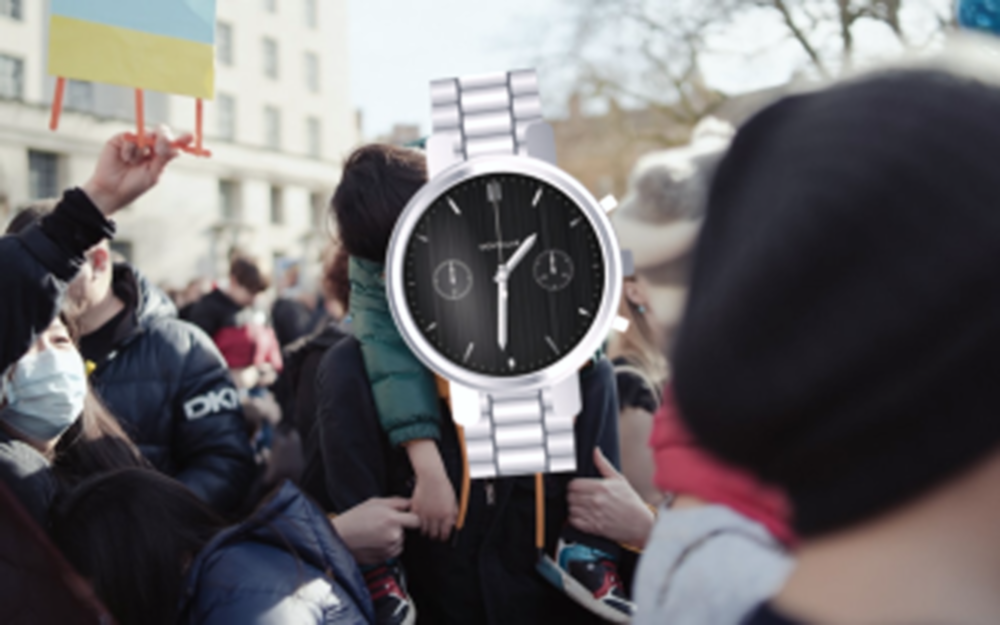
1:31
